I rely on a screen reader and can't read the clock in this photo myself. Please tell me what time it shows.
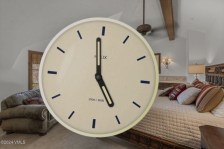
4:59
